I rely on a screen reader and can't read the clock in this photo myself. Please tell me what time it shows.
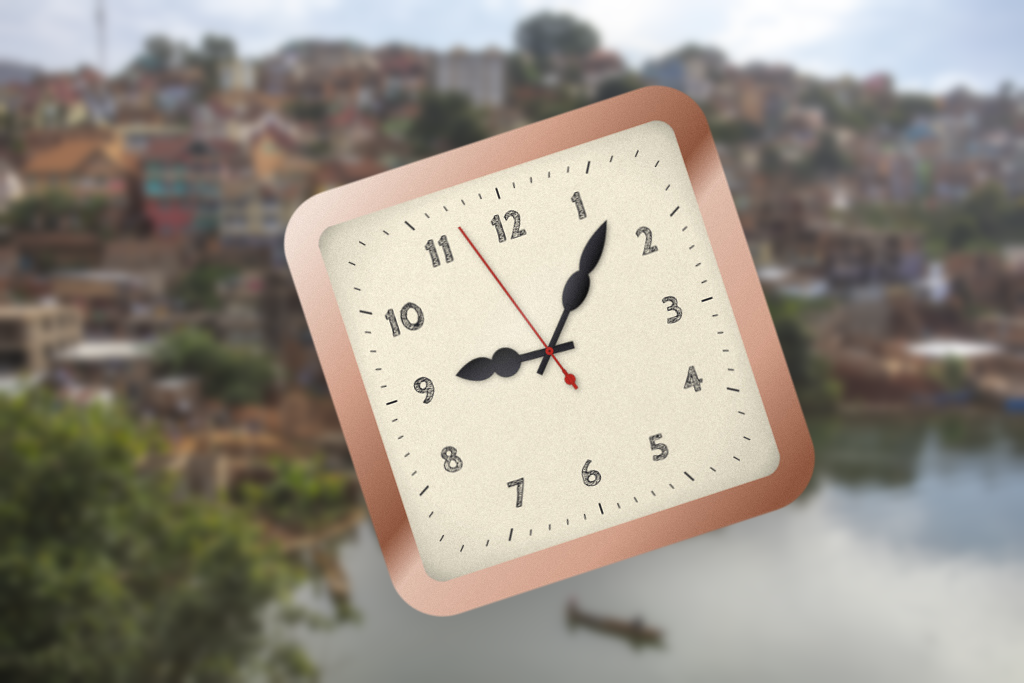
9:06:57
